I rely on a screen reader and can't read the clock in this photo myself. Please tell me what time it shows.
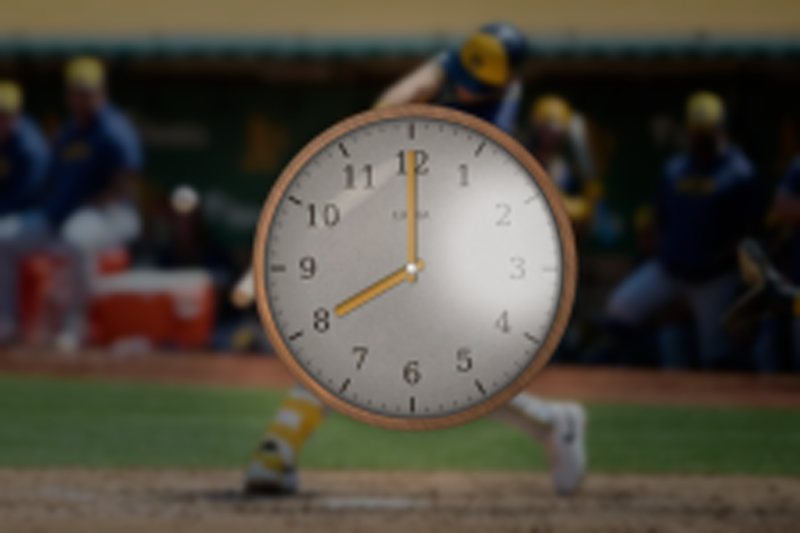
8:00
